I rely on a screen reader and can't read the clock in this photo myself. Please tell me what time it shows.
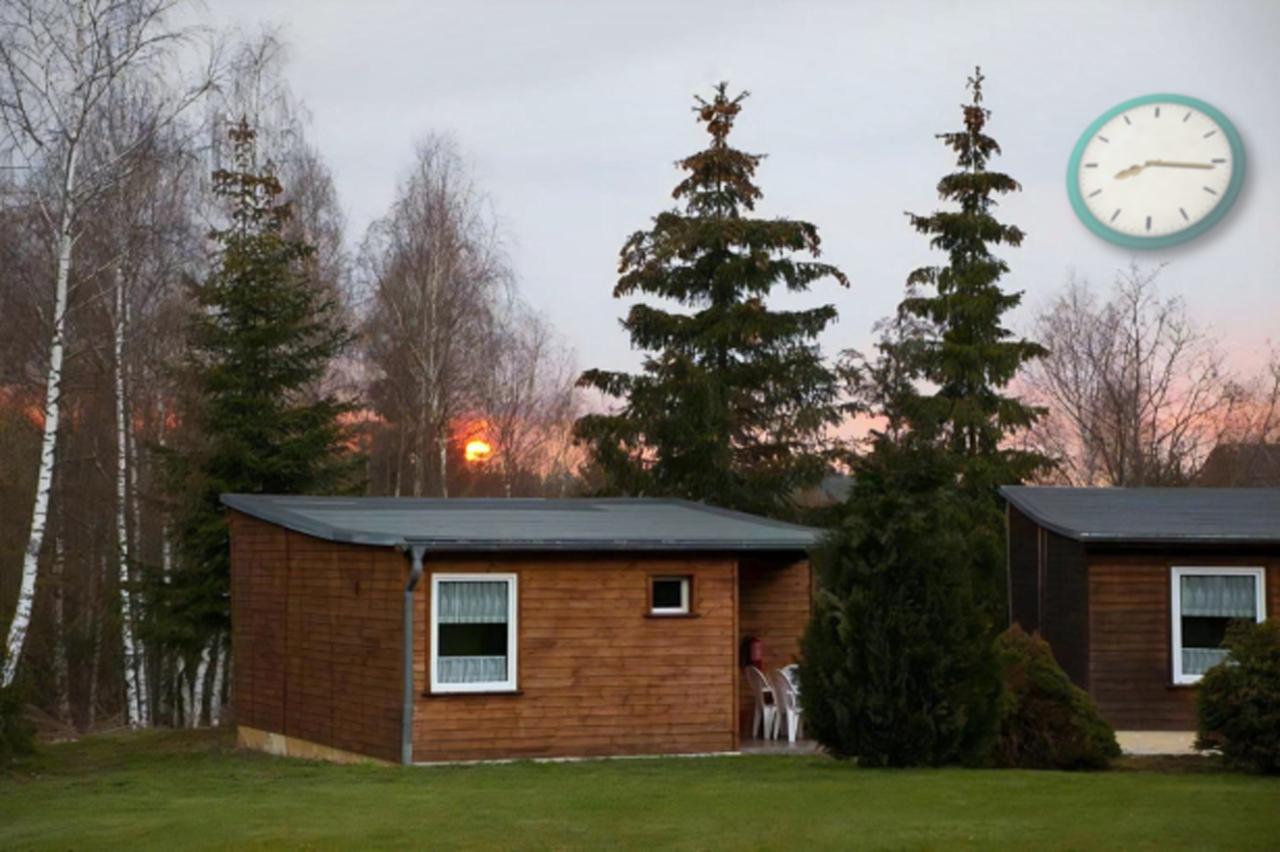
8:16
